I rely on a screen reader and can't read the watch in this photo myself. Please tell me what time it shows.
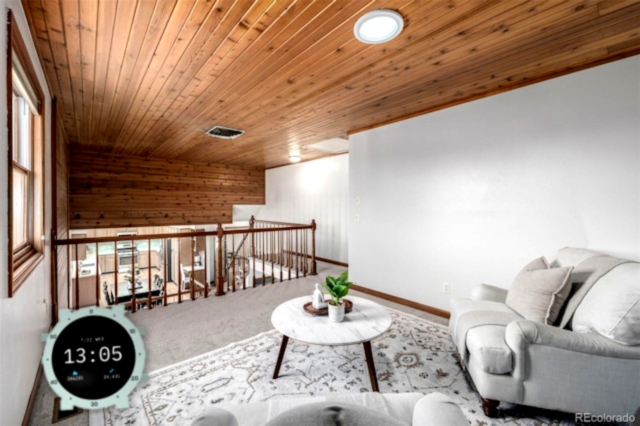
13:05
